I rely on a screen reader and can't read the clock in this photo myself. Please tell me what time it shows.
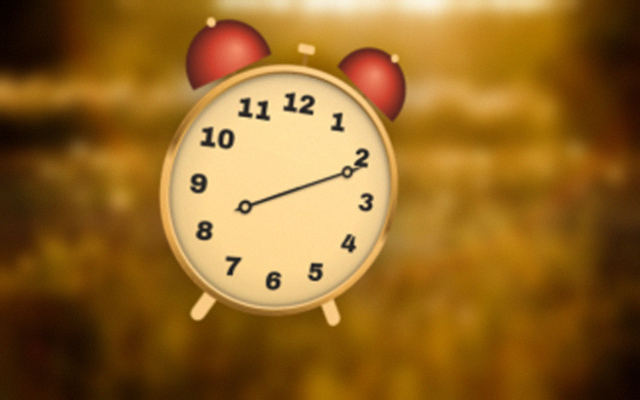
8:11
